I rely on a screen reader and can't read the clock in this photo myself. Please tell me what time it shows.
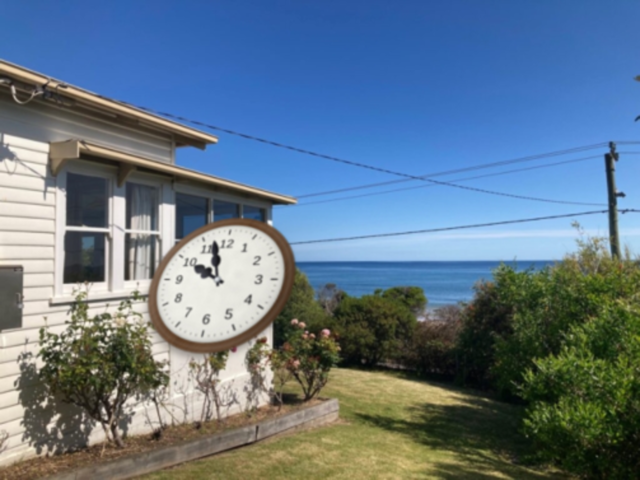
9:57
